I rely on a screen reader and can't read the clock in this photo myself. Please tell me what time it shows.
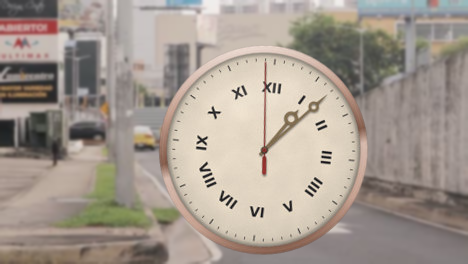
1:06:59
